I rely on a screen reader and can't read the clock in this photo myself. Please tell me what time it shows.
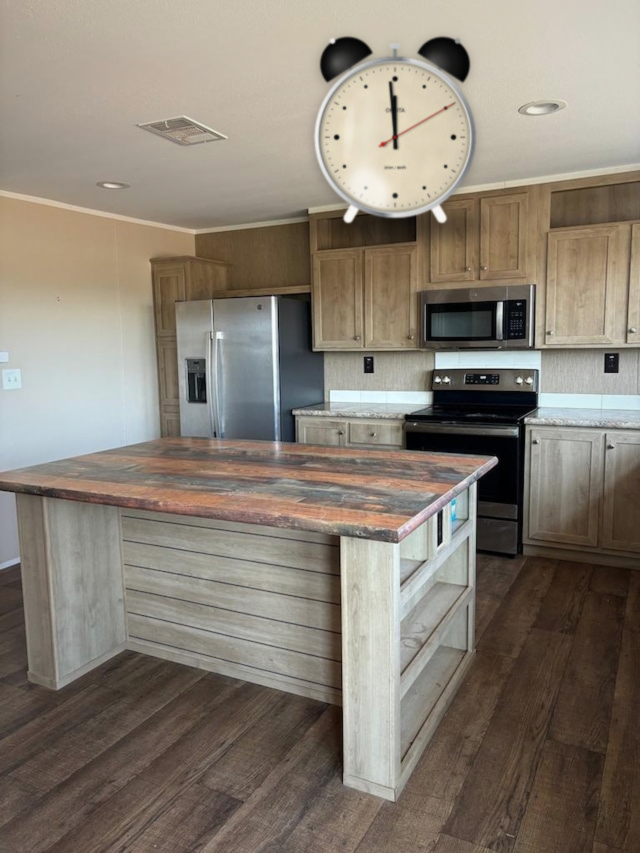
11:59:10
